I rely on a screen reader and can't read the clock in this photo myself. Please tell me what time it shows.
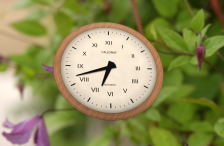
6:42
